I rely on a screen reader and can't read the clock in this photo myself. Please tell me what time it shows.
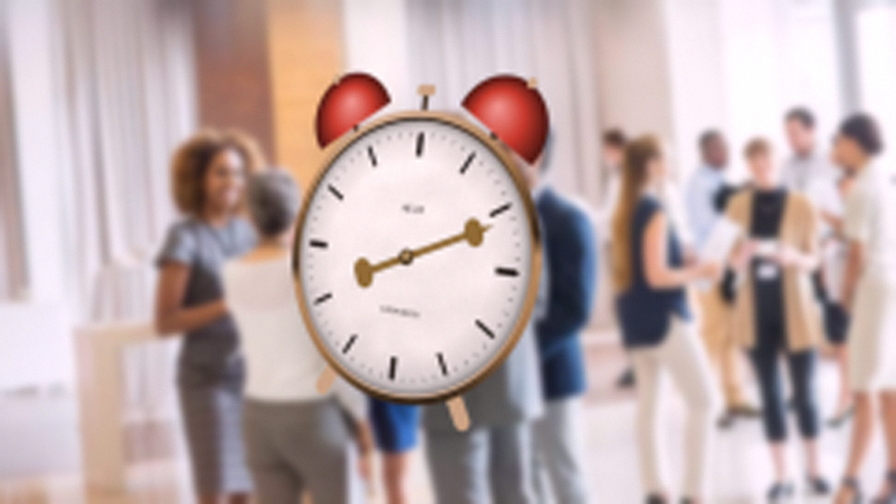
8:11
